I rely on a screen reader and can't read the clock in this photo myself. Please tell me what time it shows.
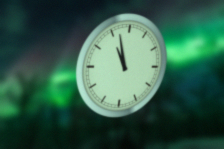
10:57
